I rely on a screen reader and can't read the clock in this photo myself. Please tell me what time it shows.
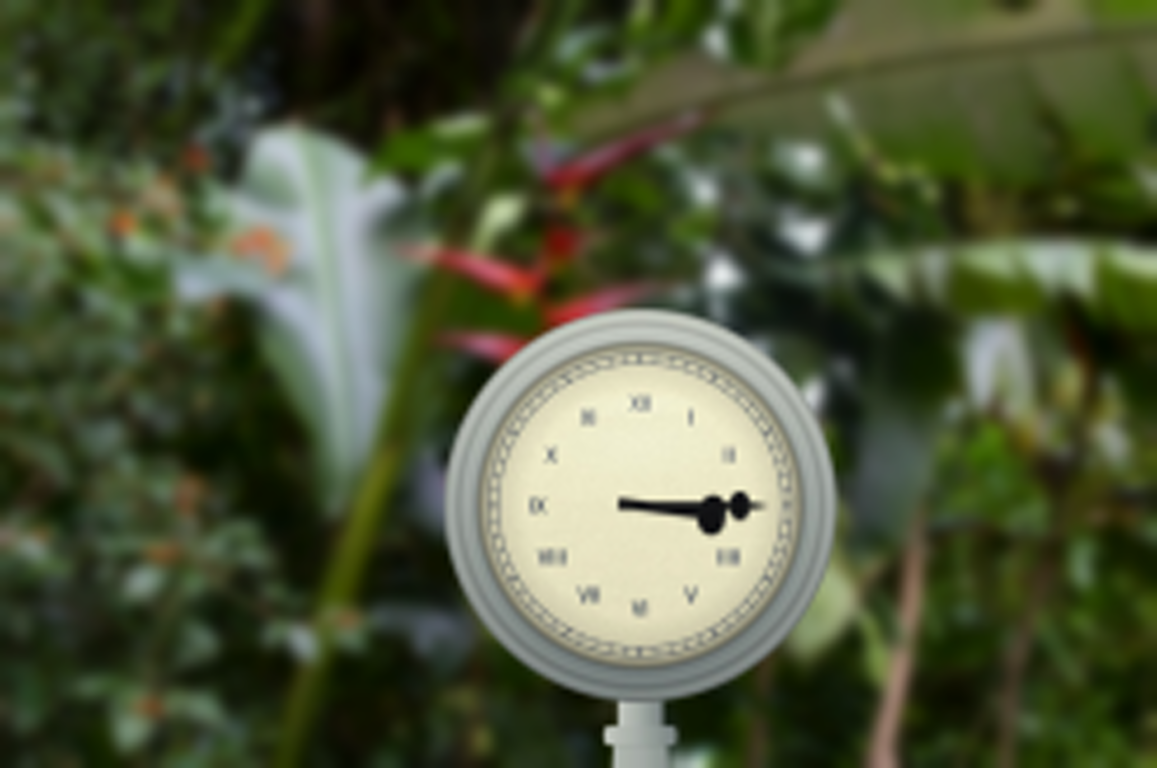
3:15
